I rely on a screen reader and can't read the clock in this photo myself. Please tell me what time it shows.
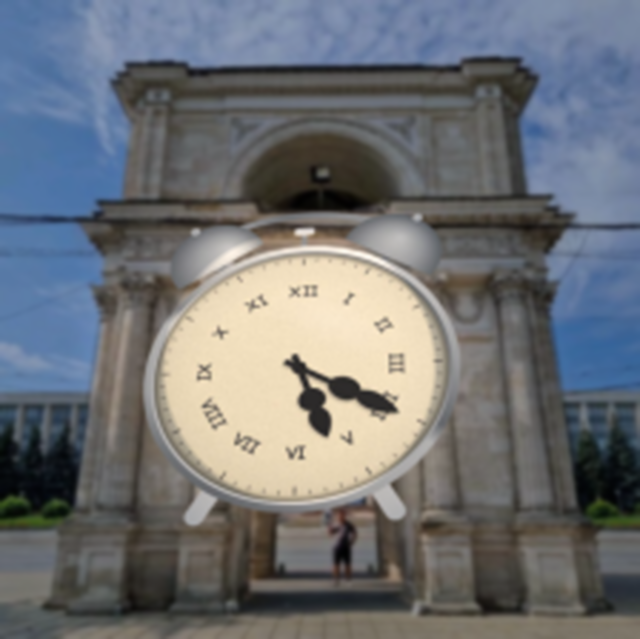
5:20
